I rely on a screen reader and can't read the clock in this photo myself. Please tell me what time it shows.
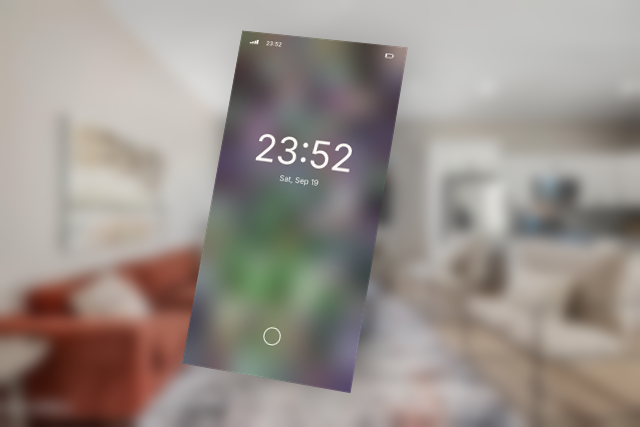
23:52
